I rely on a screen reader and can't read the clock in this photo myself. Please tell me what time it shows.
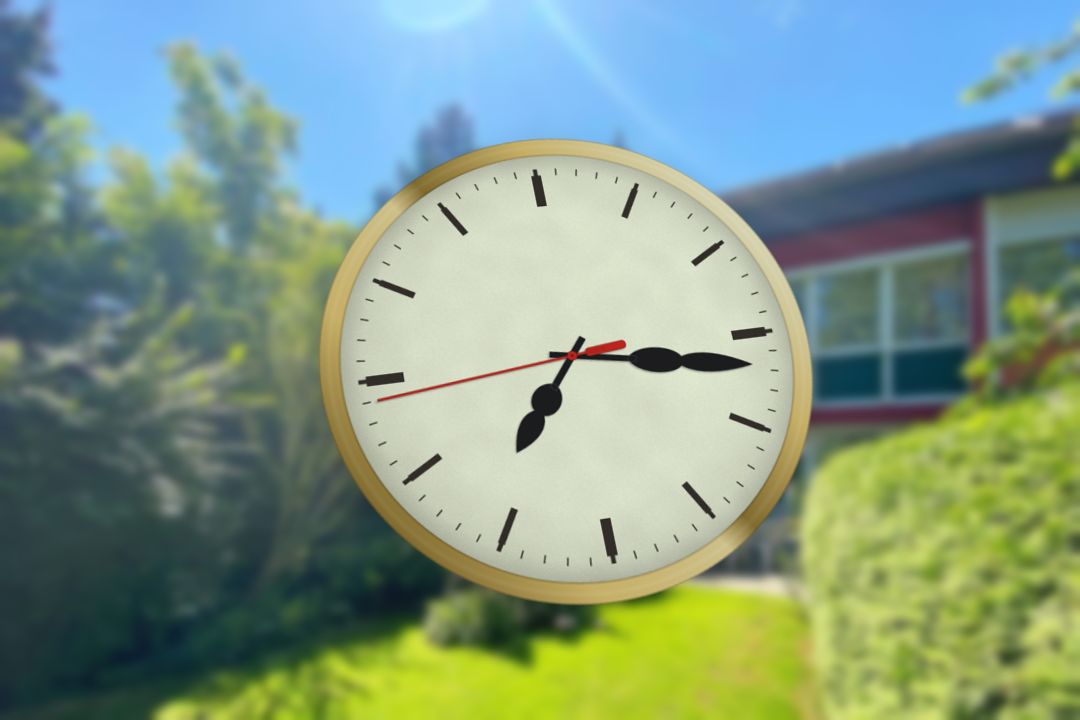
7:16:44
